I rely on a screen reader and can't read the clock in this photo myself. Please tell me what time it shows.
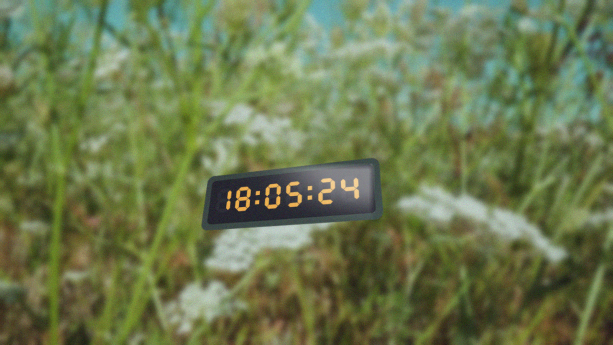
18:05:24
